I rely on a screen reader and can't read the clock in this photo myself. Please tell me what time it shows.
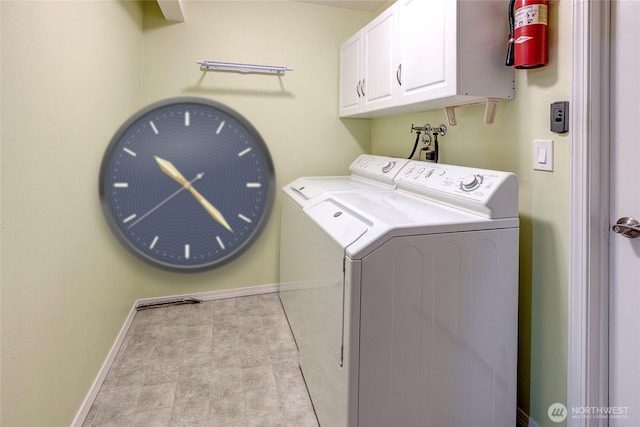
10:22:39
